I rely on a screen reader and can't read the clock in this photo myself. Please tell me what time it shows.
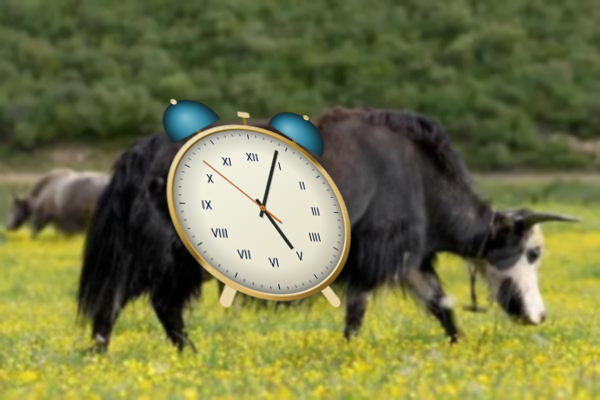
5:03:52
